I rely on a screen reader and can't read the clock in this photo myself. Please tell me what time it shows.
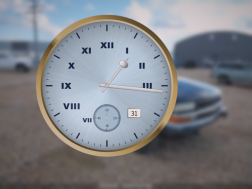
1:16
